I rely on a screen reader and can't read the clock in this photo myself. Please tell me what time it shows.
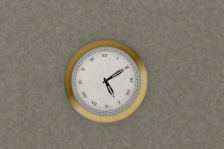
5:10
